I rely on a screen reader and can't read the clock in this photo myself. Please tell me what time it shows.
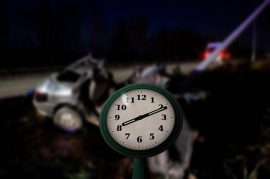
8:11
